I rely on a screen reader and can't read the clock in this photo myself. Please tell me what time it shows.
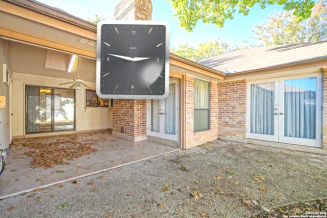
2:47
